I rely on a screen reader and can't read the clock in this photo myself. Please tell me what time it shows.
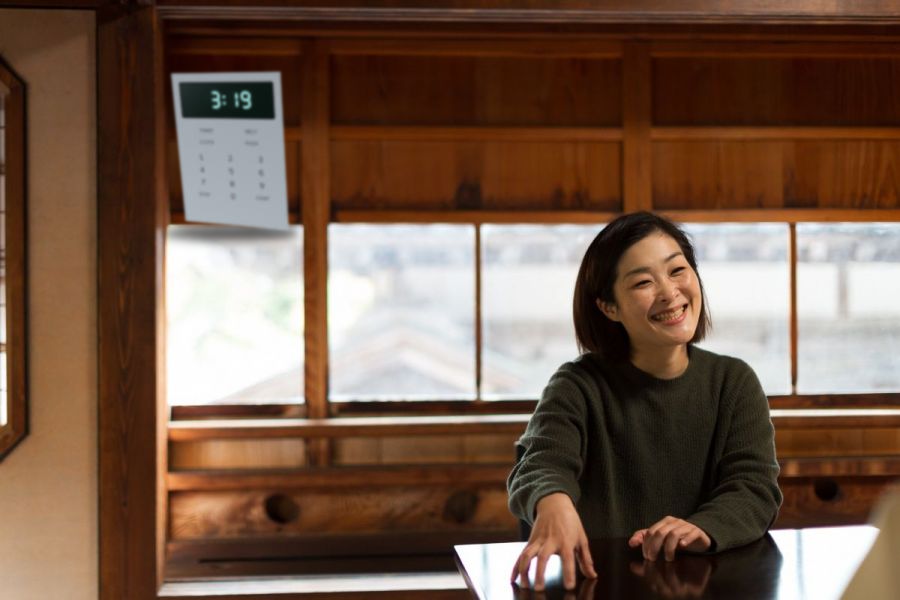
3:19
